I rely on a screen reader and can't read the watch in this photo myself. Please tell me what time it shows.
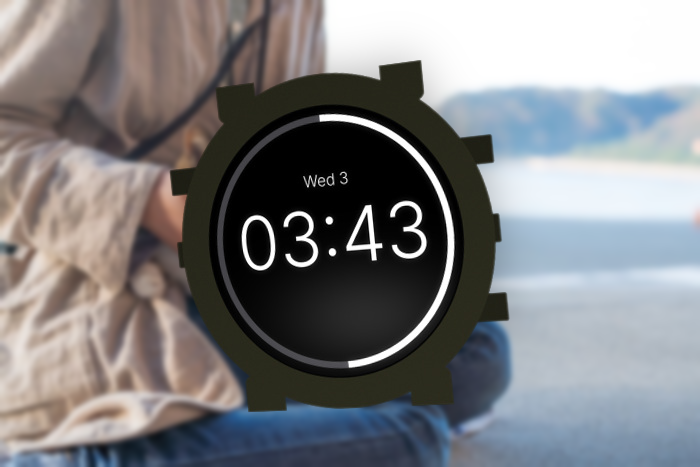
3:43
